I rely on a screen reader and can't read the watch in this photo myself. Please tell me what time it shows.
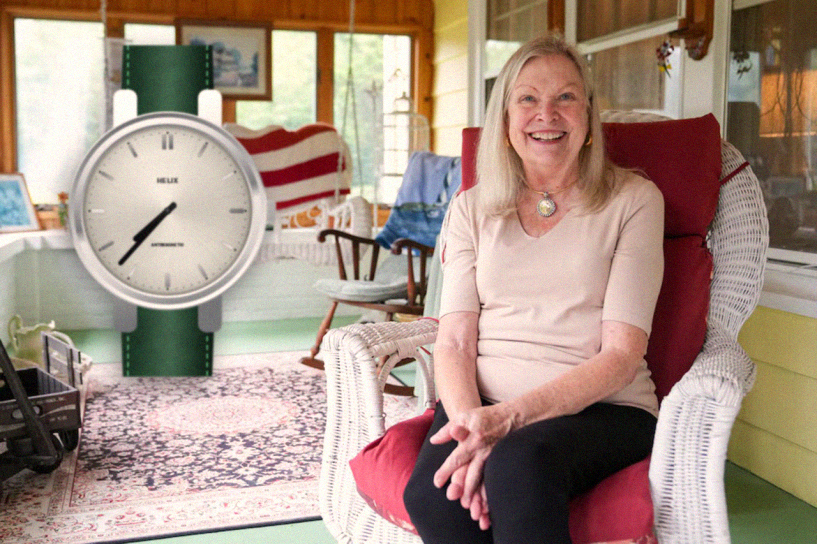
7:37
